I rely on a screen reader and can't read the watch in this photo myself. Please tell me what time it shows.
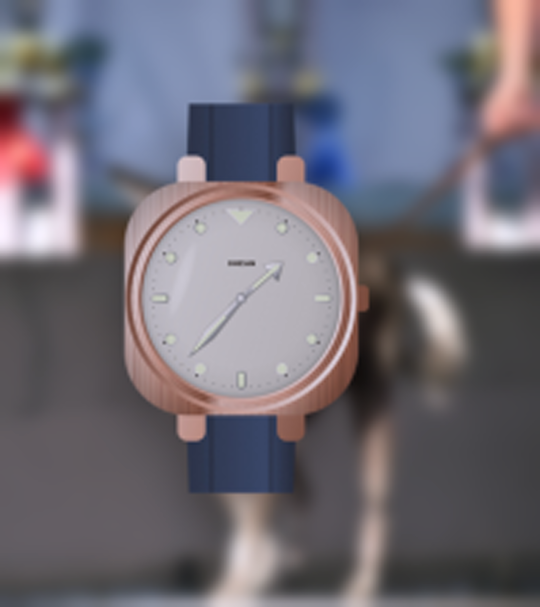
1:37
